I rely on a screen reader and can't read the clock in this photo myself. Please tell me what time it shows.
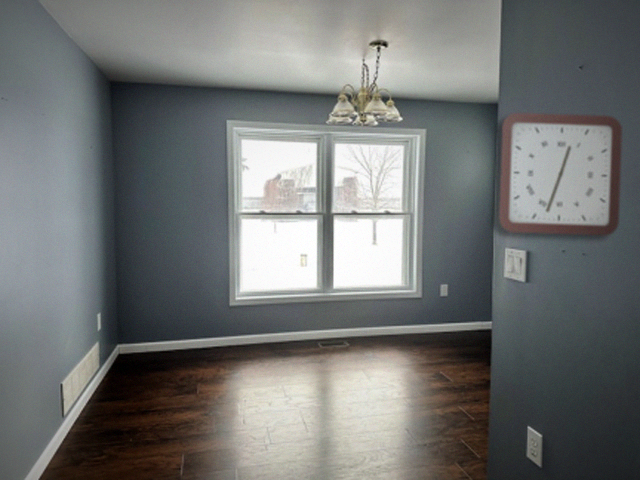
12:33
